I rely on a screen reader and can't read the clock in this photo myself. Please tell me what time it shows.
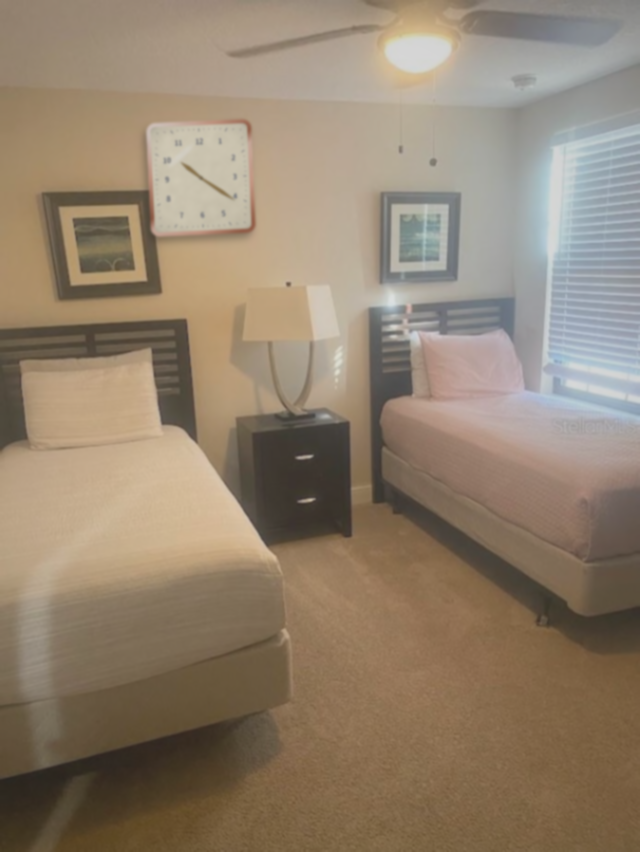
10:21
